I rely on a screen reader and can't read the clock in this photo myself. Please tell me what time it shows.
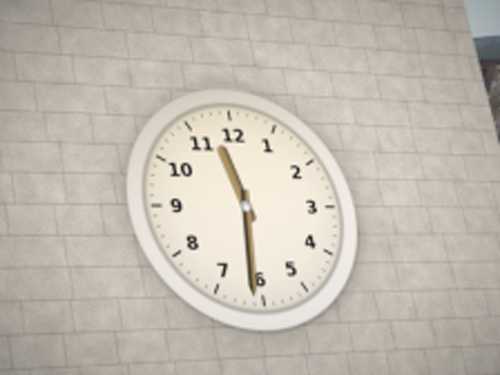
11:31
